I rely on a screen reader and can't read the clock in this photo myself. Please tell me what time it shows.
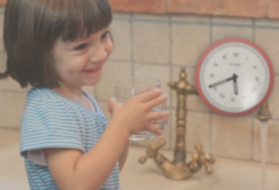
5:41
